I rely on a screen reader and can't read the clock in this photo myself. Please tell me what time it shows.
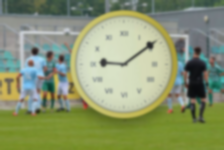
9:09
